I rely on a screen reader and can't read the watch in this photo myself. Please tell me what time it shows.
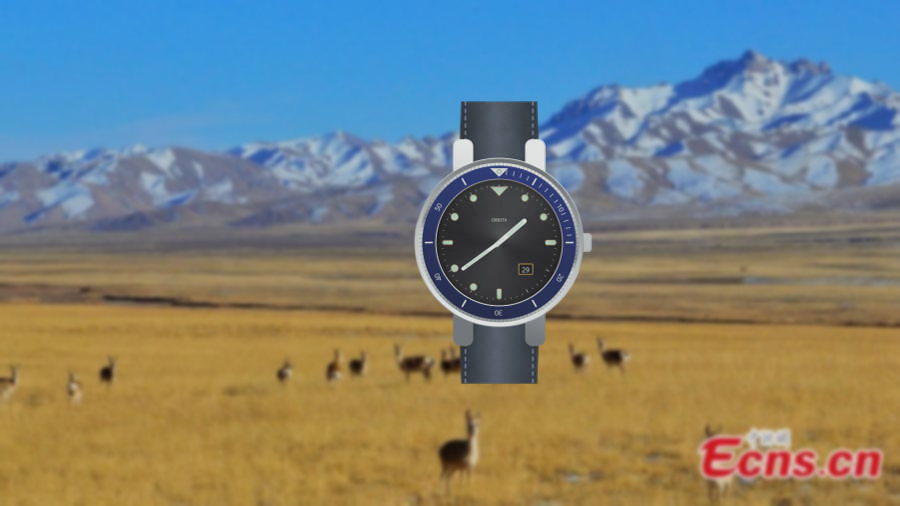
1:39
